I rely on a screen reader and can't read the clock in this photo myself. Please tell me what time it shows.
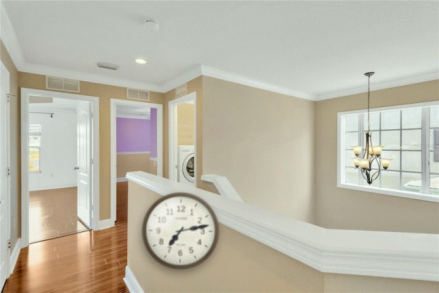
7:13
